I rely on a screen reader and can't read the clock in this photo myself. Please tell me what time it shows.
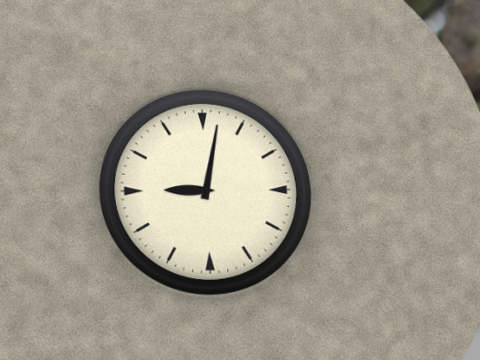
9:02
